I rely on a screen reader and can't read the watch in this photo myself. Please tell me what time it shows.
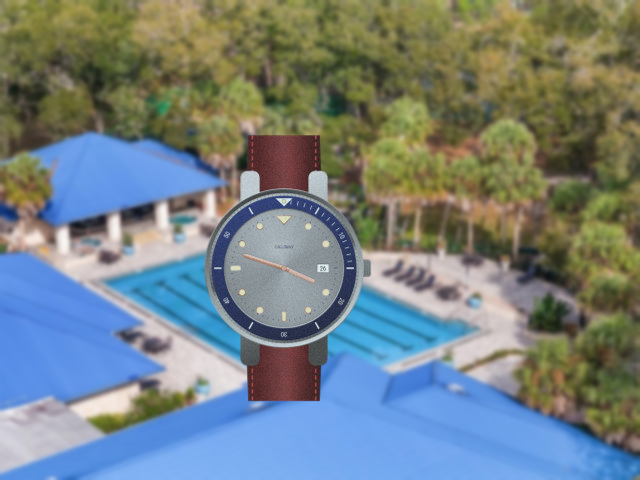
3:48
